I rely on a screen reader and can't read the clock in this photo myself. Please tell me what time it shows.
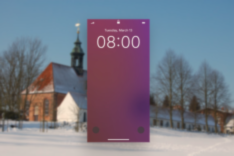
8:00
